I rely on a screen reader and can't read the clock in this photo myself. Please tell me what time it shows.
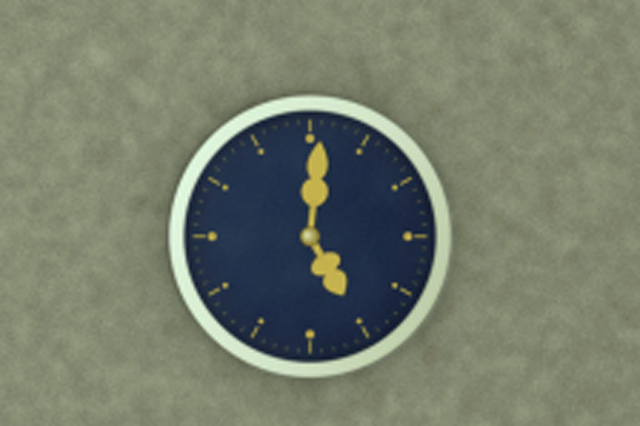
5:01
